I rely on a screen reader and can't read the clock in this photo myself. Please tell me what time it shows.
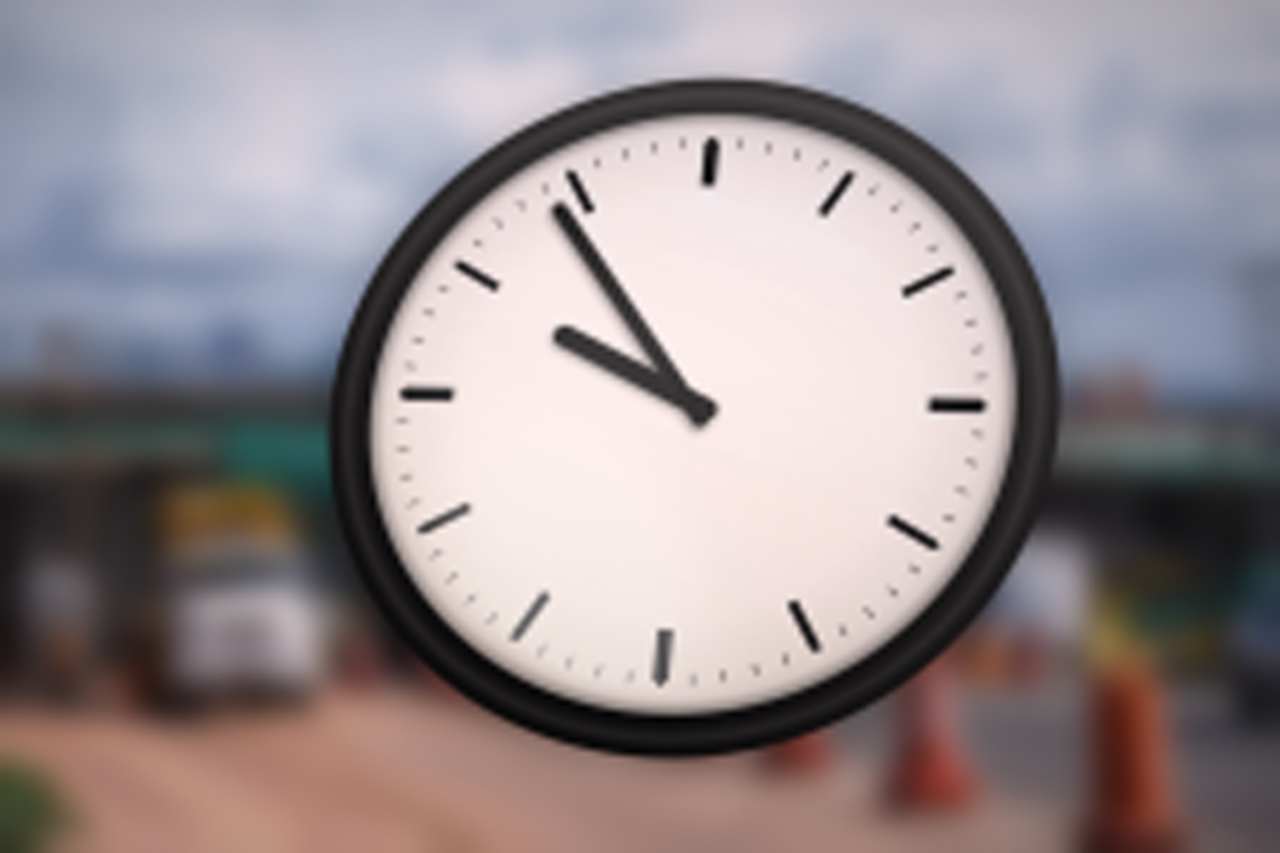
9:54
